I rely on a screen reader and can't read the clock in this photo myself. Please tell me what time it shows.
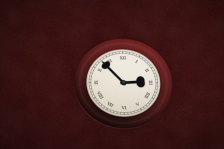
2:53
